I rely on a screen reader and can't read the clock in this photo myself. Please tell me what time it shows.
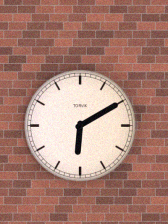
6:10
